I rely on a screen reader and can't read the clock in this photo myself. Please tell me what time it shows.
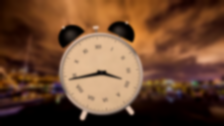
3:44
